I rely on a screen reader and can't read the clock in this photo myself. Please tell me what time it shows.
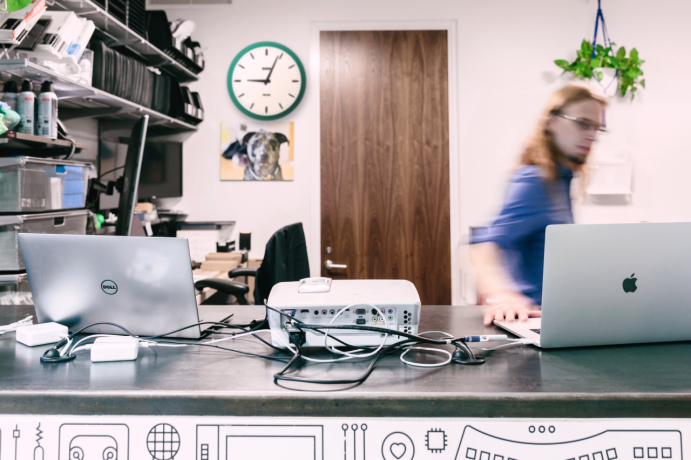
9:04
